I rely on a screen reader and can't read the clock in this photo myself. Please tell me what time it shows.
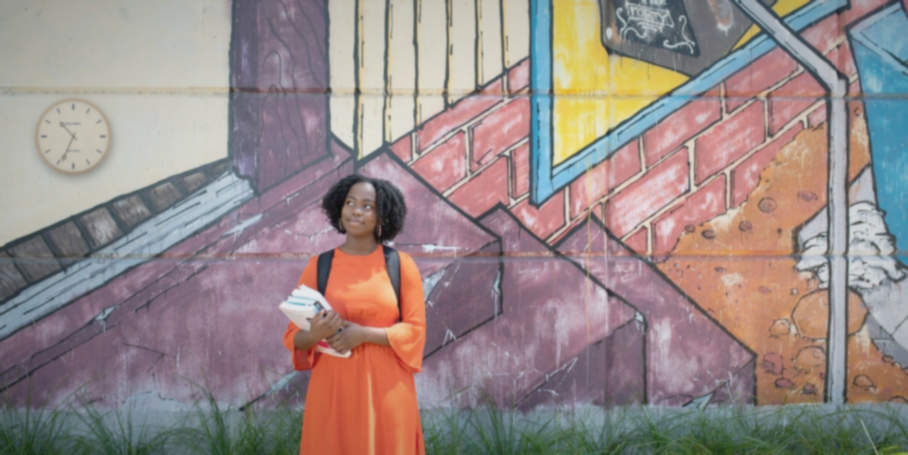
10:34
